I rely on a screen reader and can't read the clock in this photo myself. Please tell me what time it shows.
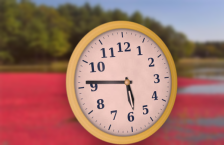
5:46
